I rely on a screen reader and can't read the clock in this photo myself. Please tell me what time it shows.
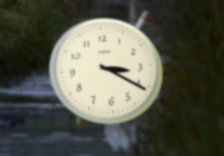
3:21
